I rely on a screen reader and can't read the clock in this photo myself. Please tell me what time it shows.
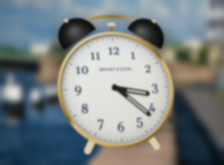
3:22
